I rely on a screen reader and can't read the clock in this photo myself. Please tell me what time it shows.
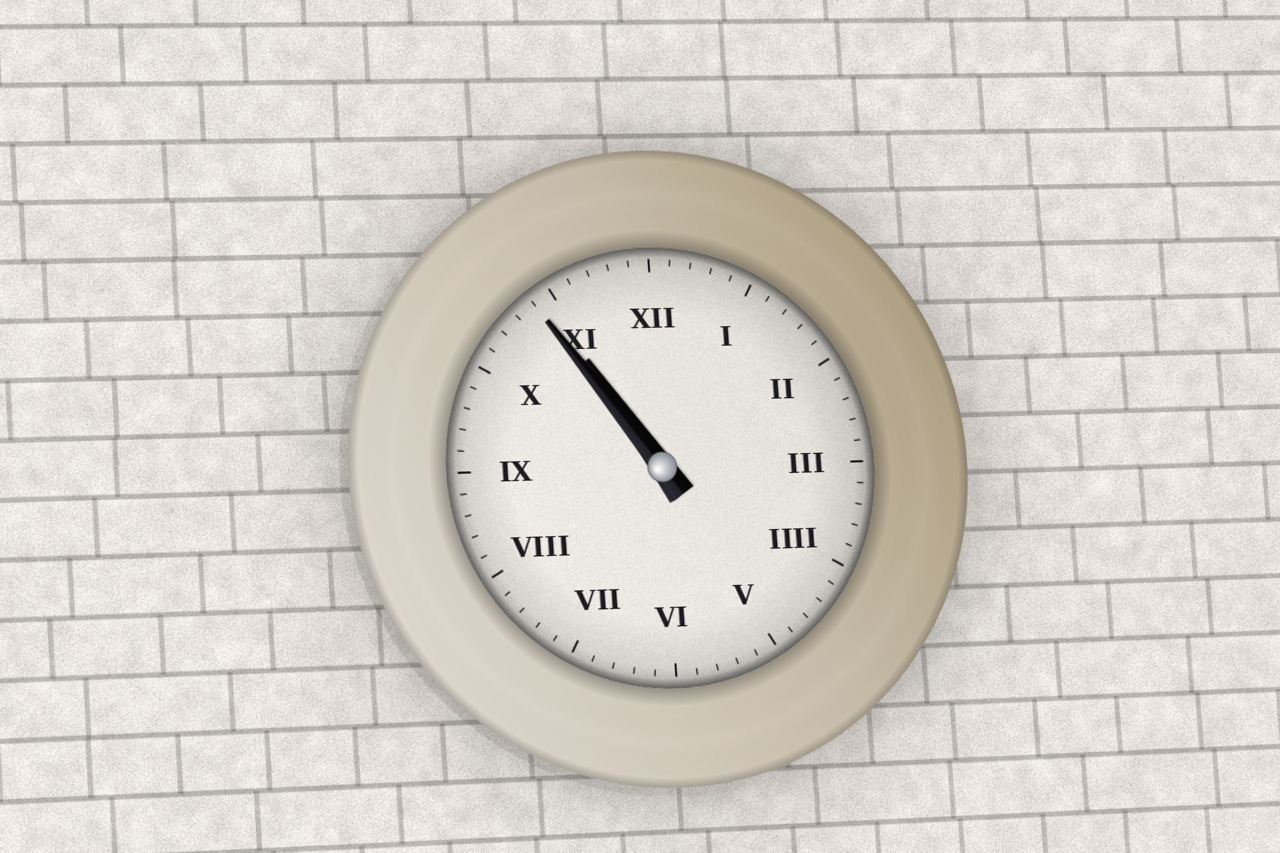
10:54
